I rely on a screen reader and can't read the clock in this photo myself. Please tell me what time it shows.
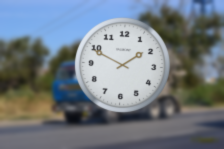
1:49
